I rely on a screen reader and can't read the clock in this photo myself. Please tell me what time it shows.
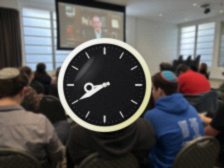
8:40
